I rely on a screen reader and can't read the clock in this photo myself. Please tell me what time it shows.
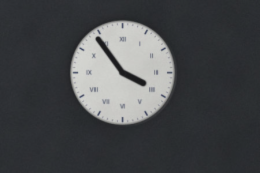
3:54
